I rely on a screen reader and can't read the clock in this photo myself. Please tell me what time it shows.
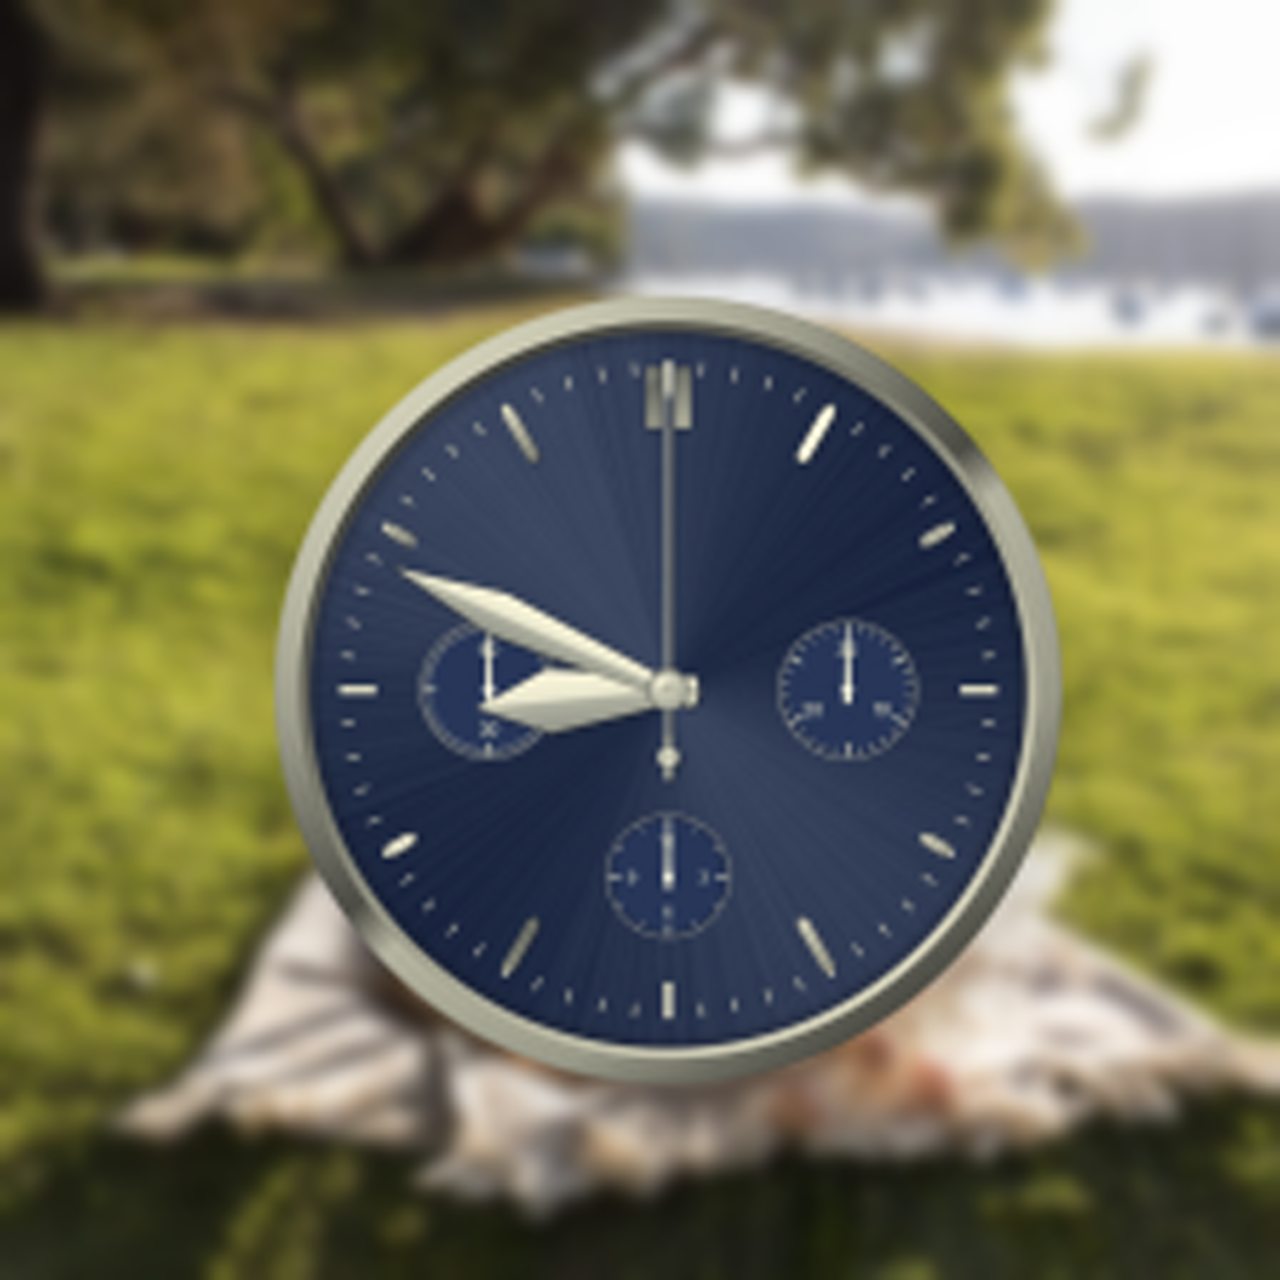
8:49
